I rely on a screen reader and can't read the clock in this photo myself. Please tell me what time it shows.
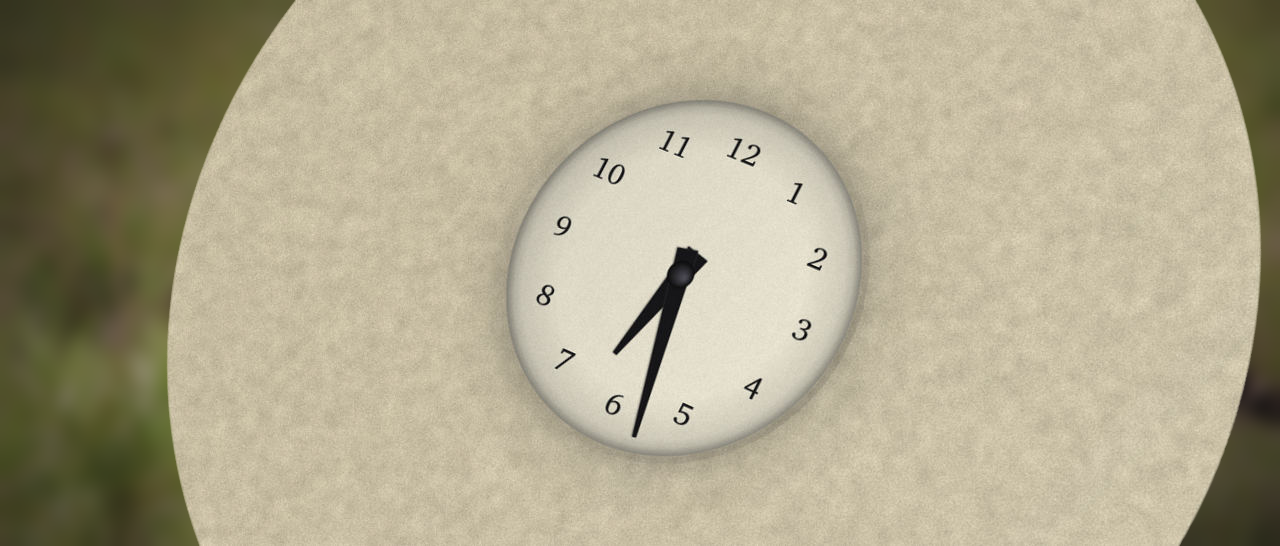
6:28
